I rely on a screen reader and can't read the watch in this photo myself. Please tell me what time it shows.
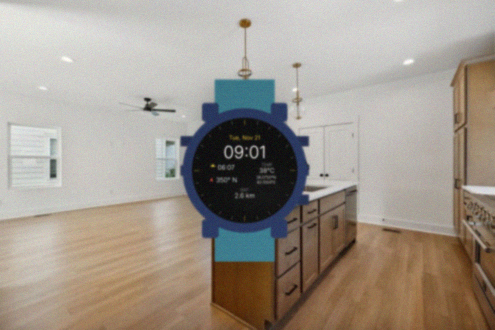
9:01
